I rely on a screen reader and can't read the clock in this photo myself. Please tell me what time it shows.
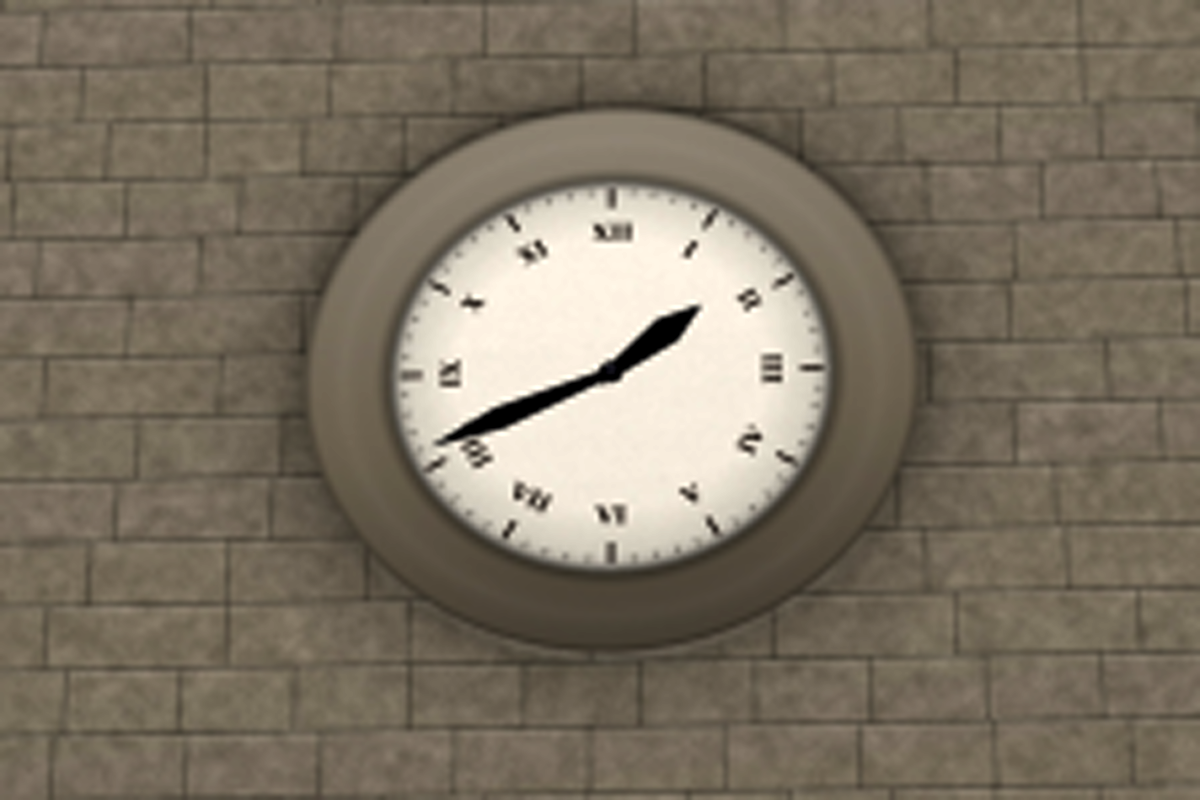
1:41
